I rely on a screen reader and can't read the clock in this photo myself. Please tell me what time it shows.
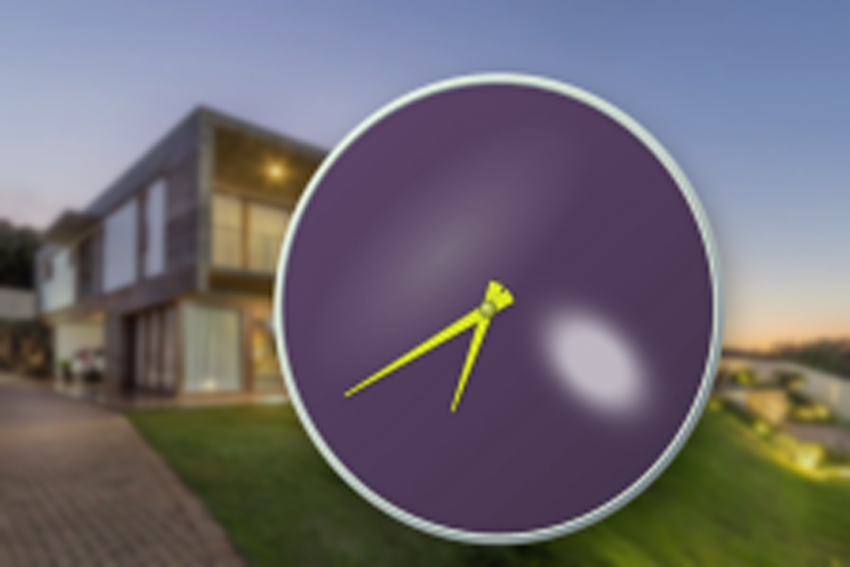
6:40
